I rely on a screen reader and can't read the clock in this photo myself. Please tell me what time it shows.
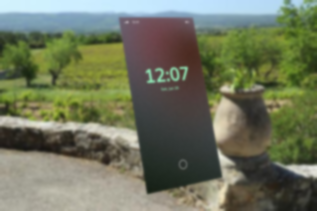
12:07
